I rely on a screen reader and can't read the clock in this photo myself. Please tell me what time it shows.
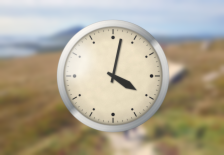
4:02
